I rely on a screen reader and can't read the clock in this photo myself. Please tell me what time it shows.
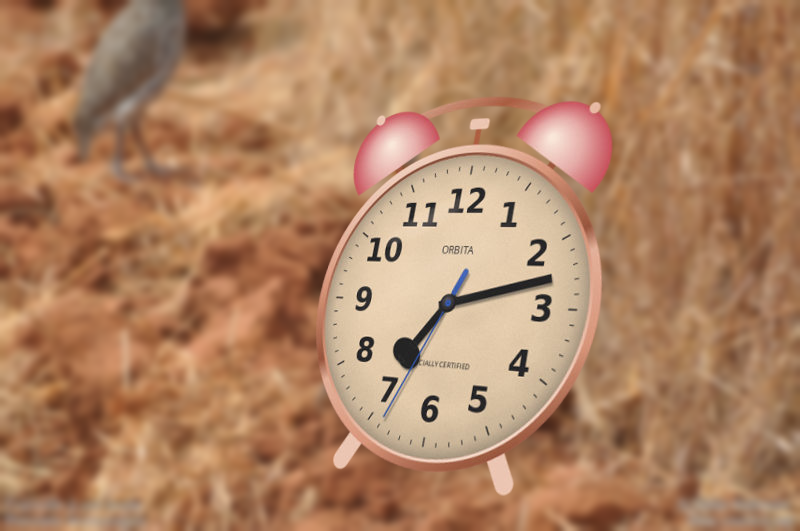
7:12:34
